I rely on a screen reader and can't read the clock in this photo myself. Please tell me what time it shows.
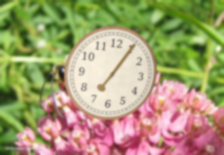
7:05
